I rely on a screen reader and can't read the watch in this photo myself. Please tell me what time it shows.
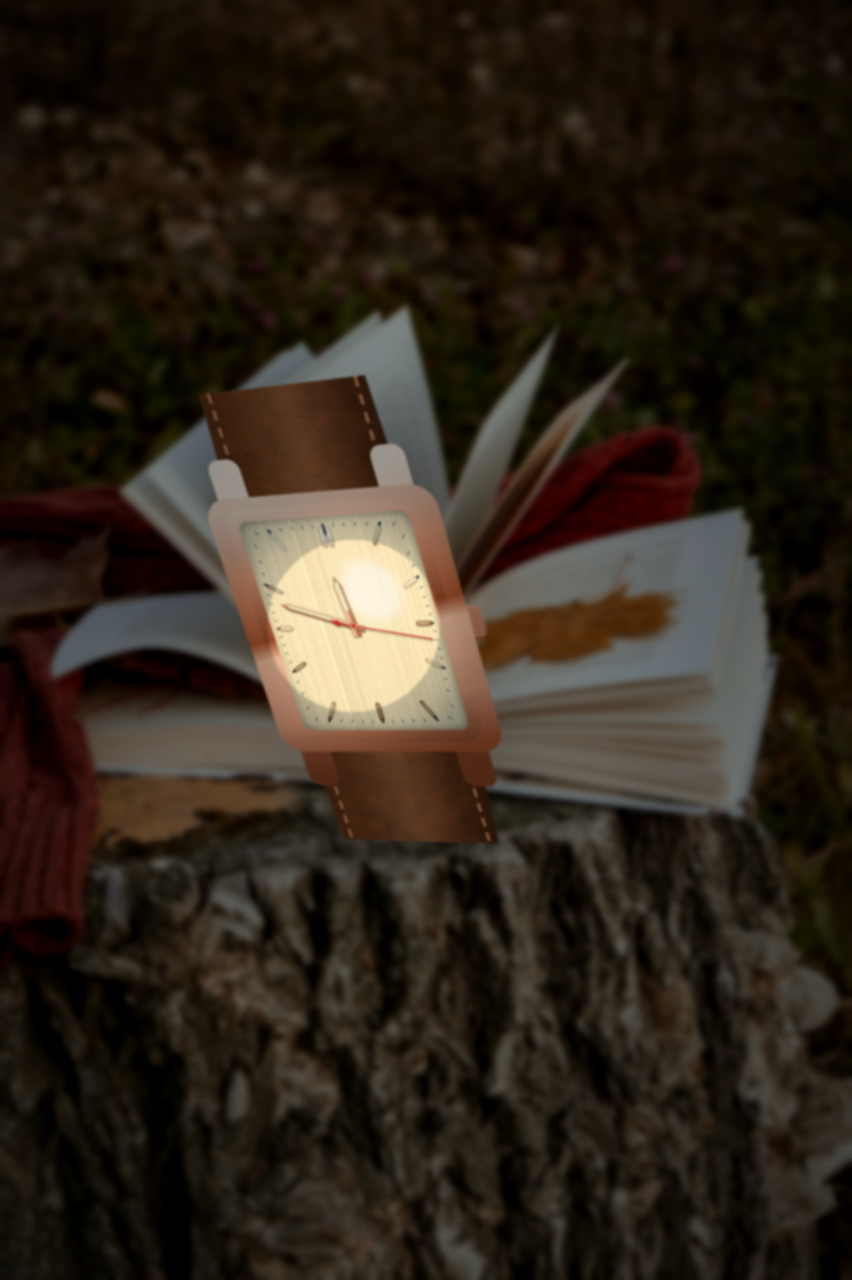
11:48:17
